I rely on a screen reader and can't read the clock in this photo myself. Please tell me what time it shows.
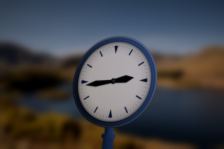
2:44
